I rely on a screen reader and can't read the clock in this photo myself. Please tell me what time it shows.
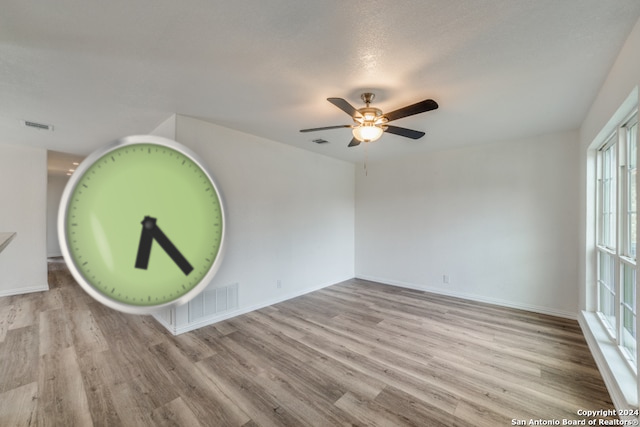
6:23
